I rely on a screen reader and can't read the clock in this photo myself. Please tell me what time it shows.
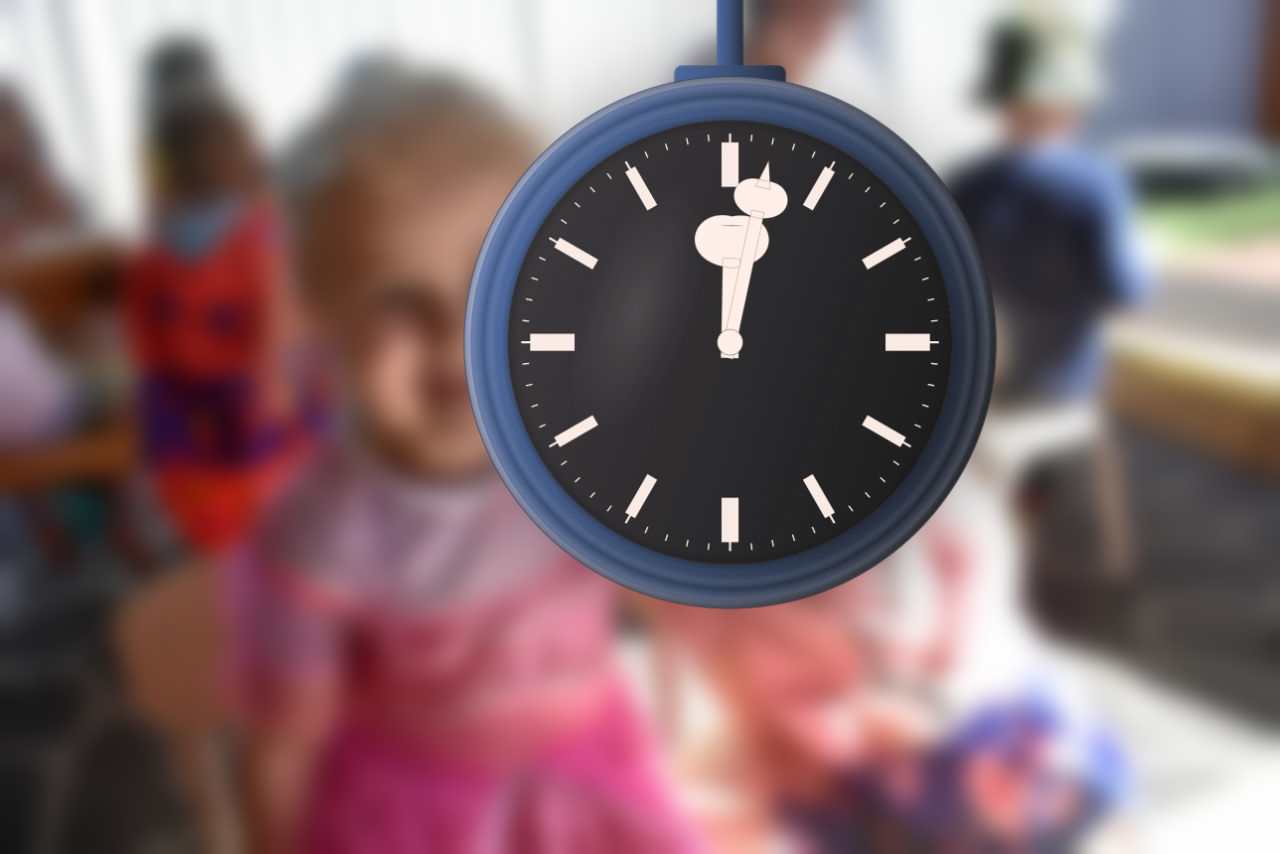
12:02
